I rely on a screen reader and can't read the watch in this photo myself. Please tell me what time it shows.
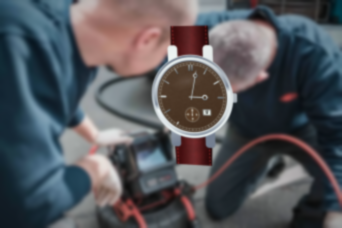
3:02
